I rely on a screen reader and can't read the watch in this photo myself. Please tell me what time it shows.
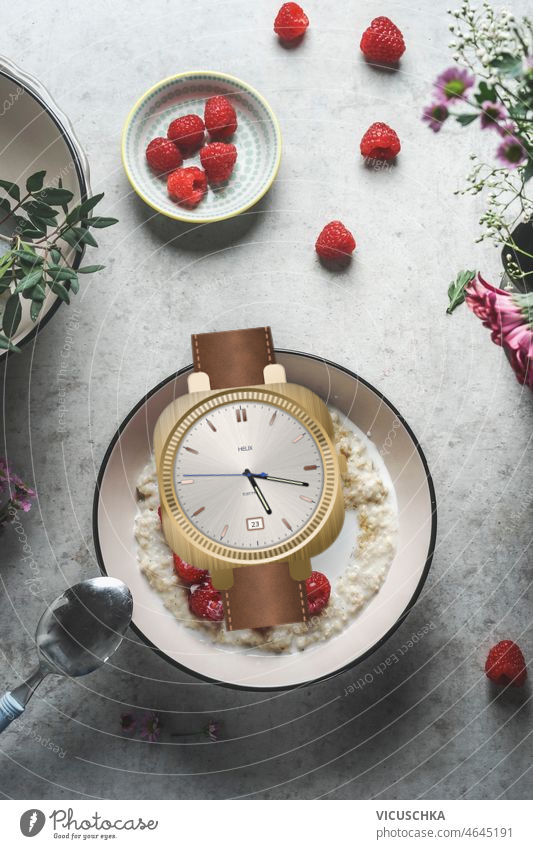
5:17:46
